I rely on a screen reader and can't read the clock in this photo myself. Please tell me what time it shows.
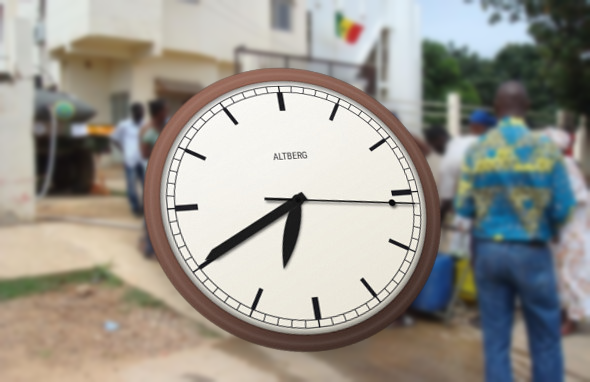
6:40:16
